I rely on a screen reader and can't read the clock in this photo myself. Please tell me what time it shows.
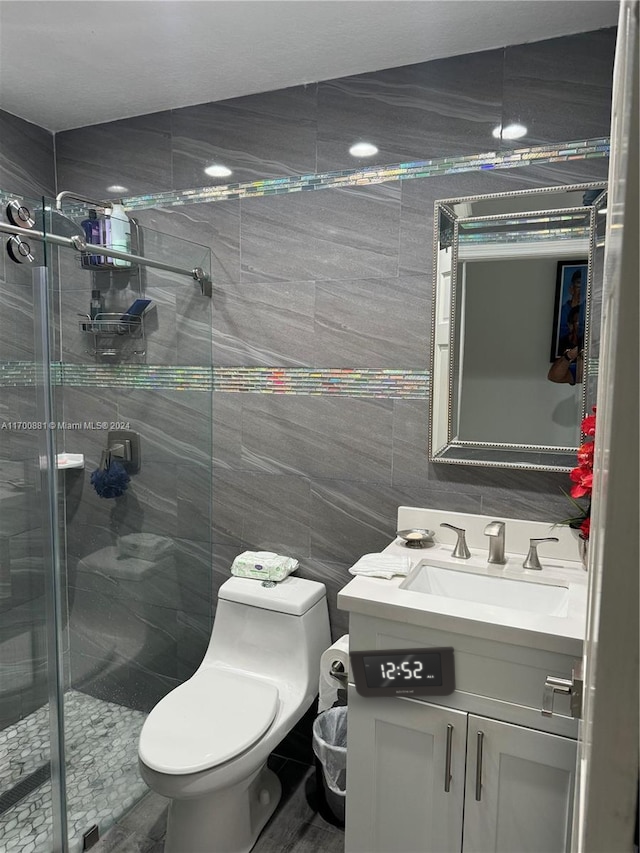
12:52
